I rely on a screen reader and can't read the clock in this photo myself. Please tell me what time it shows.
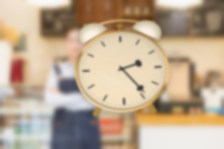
2:24
